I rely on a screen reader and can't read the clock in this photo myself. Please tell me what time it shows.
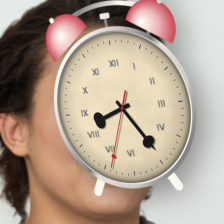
8:24:34
